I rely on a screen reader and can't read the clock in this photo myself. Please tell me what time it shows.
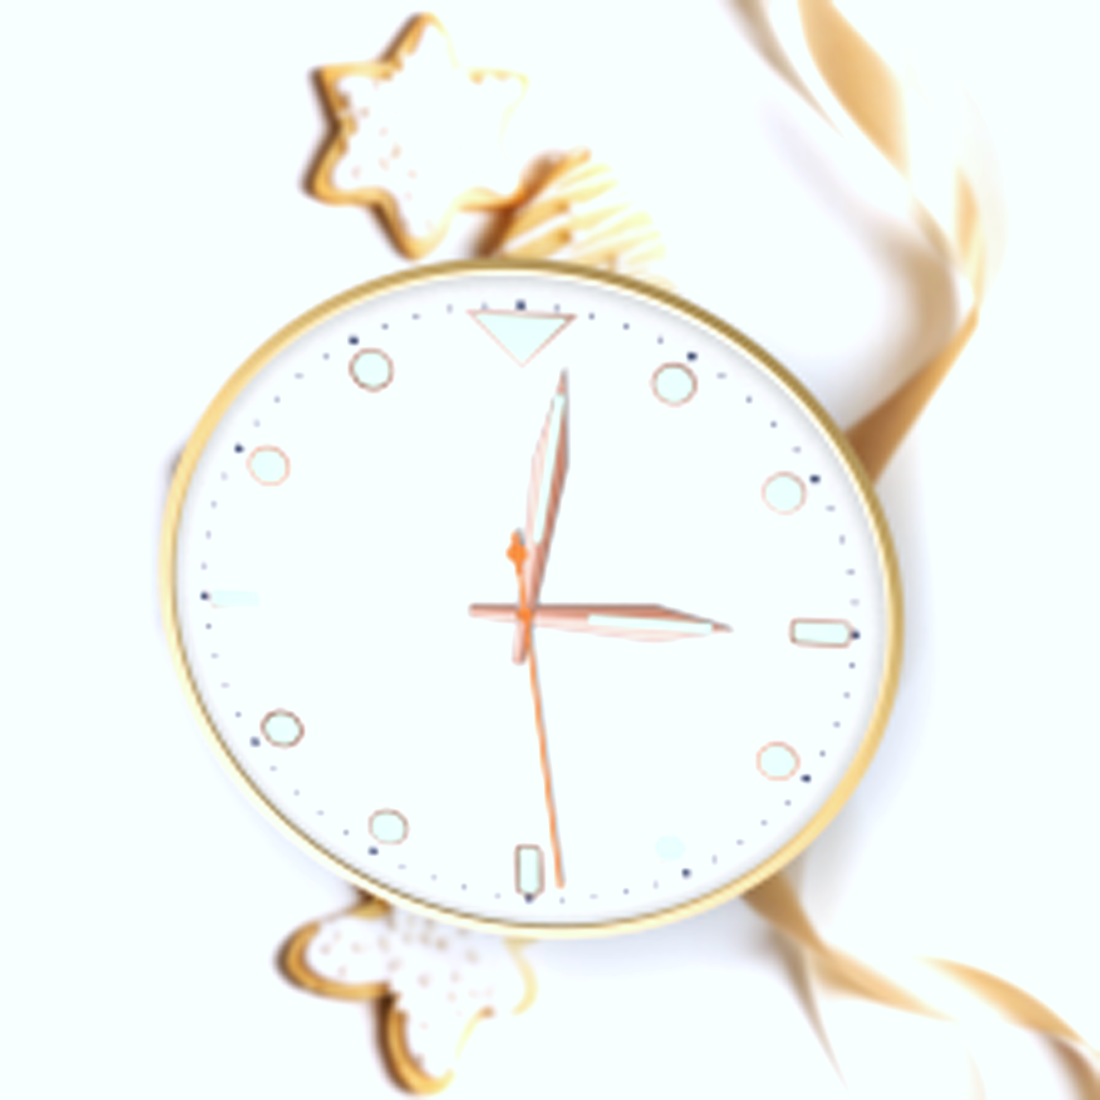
3:01:29
